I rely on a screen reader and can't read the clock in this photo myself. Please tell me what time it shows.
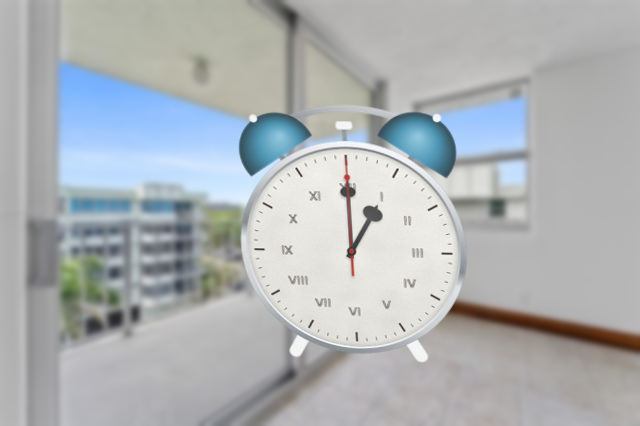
1:00:00
